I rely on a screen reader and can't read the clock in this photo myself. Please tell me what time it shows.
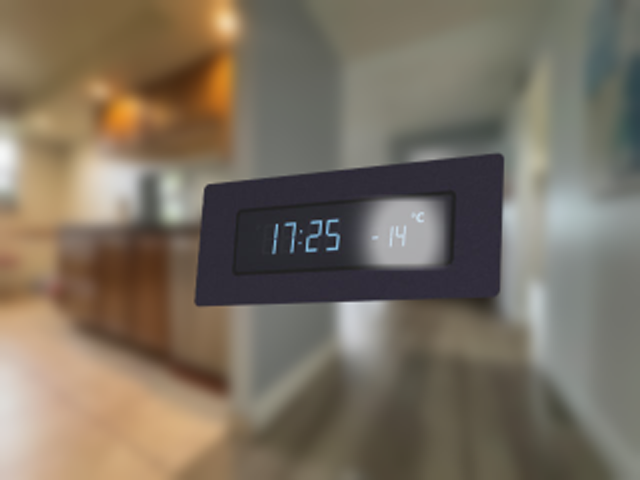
17:25
